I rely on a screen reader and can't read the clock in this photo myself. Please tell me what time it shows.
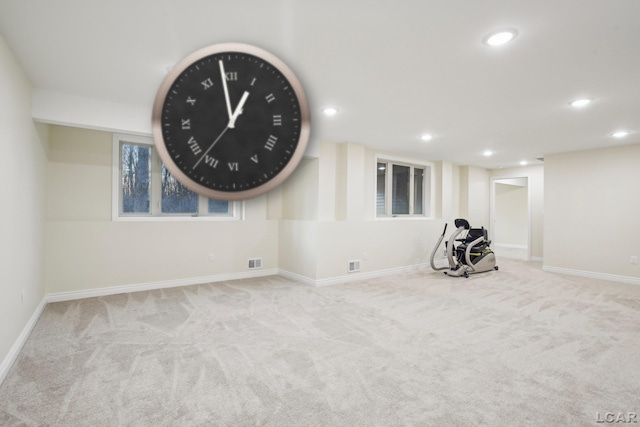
12:58:37
